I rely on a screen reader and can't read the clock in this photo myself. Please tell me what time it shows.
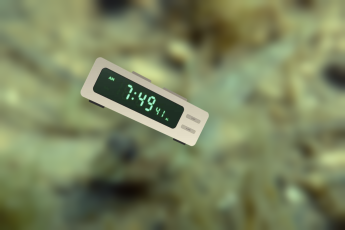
7:49:41
